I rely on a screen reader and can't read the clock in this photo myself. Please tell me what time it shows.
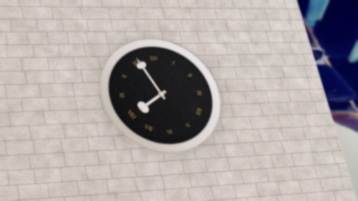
7:56
